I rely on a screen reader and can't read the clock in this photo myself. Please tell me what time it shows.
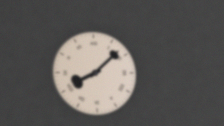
8:08
